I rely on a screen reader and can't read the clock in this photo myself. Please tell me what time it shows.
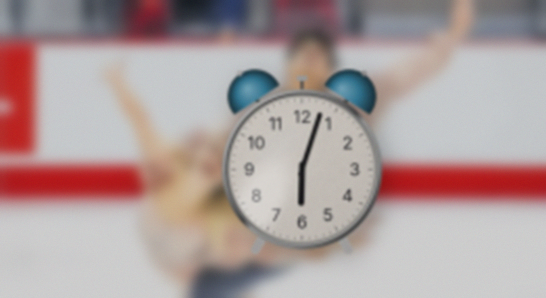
6:03
